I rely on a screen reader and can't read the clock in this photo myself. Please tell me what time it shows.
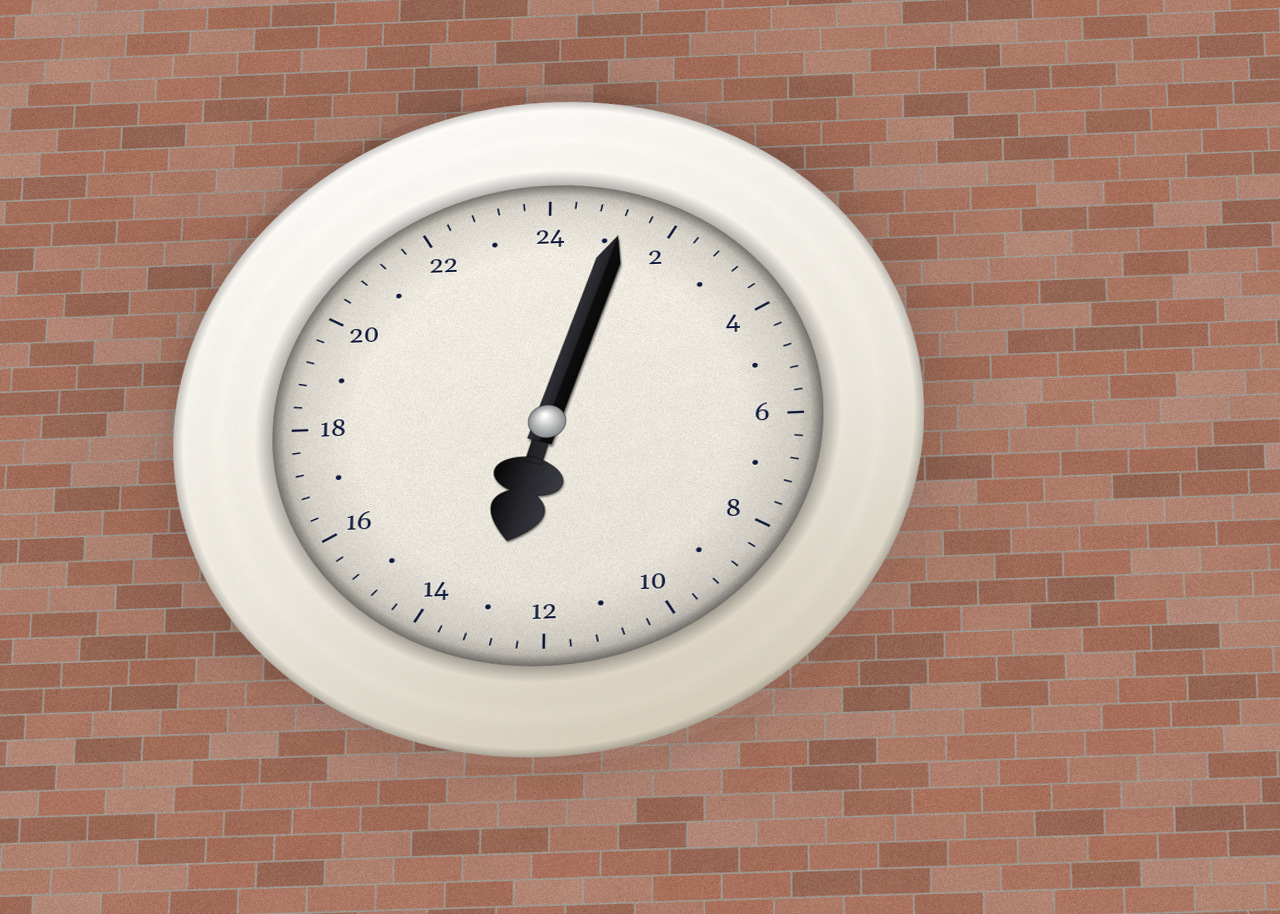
13:03
